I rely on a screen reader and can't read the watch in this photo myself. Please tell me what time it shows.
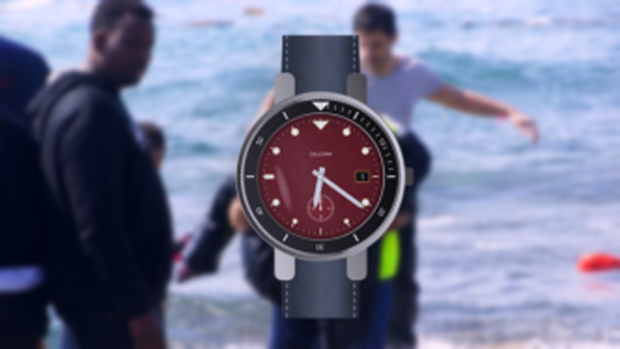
6:21
